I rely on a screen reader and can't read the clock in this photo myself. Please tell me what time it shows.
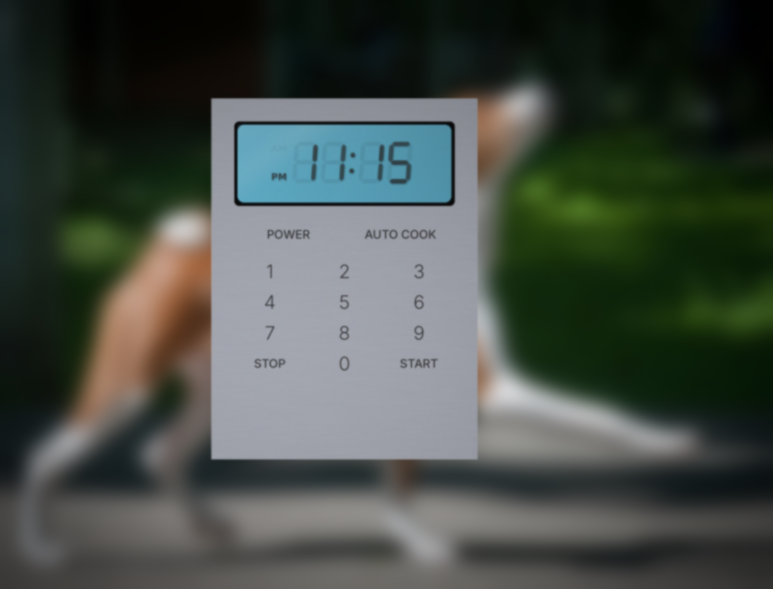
11:15
